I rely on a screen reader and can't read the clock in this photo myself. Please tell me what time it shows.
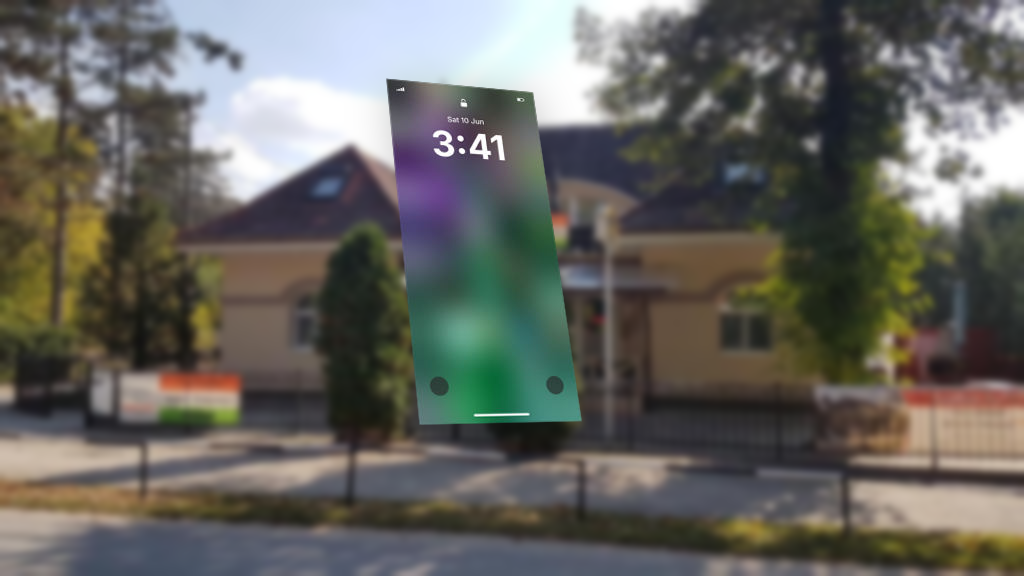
3:41
